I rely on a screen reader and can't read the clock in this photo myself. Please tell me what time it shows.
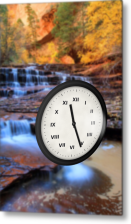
11:26
